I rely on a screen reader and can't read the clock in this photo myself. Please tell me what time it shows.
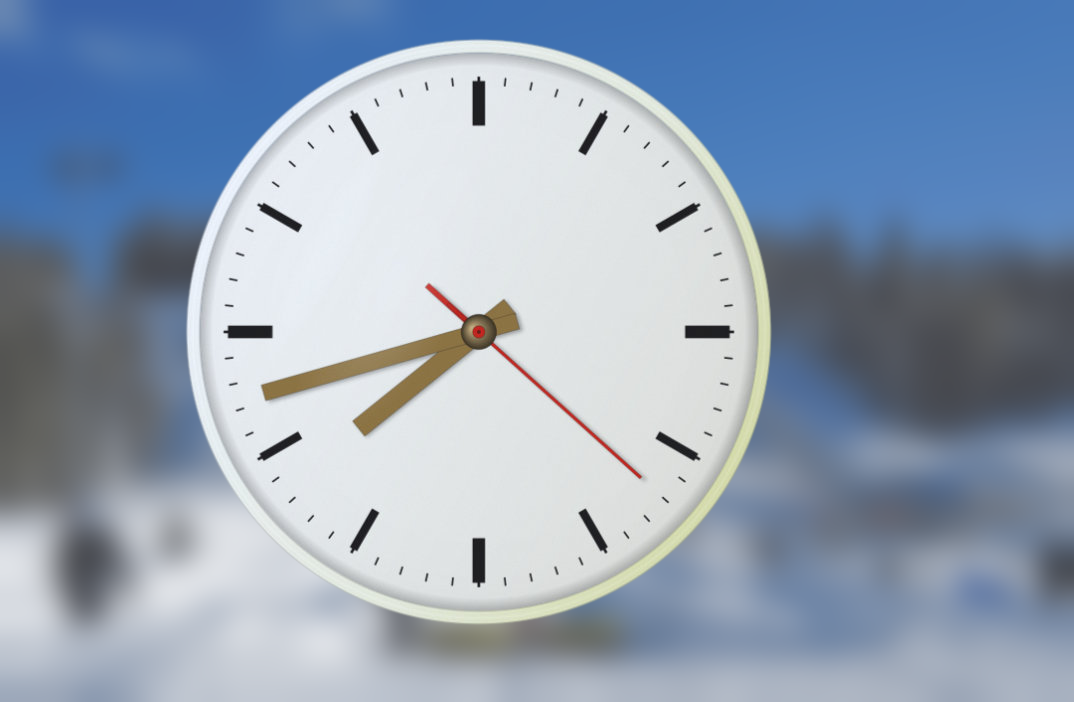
7:42:22
